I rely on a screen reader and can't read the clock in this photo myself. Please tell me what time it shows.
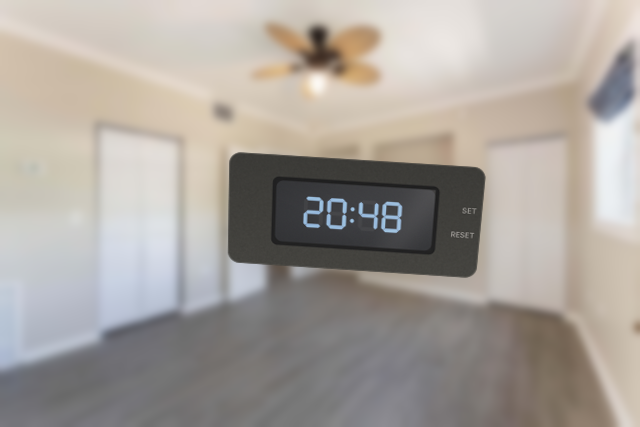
20:48
